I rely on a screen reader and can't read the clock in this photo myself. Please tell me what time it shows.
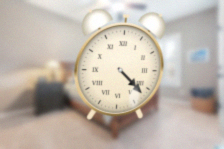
4:22
